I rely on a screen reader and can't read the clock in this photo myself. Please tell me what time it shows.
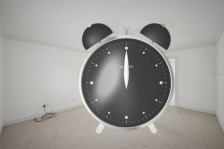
12:00
